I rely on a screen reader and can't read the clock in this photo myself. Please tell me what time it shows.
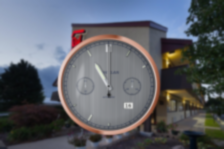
11:00
